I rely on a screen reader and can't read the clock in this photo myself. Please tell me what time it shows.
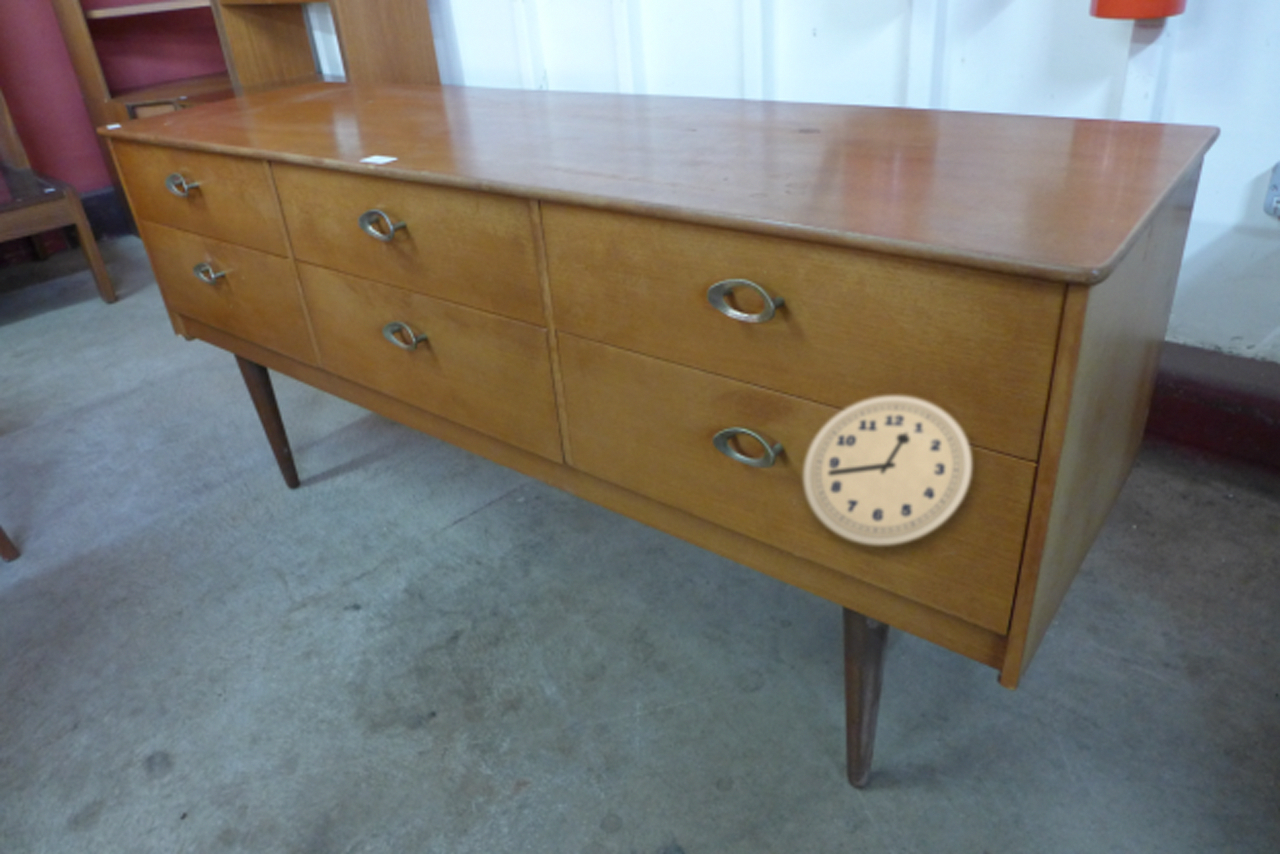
12:43
